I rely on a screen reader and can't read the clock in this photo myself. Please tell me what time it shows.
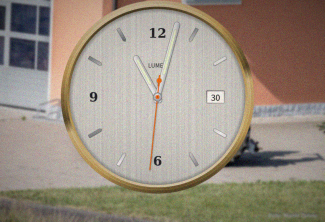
11:02:31
